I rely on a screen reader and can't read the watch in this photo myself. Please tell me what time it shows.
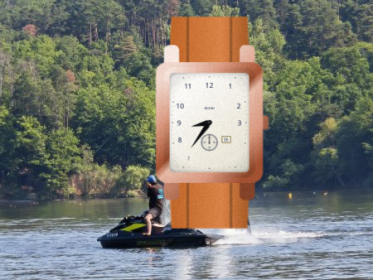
8:36
